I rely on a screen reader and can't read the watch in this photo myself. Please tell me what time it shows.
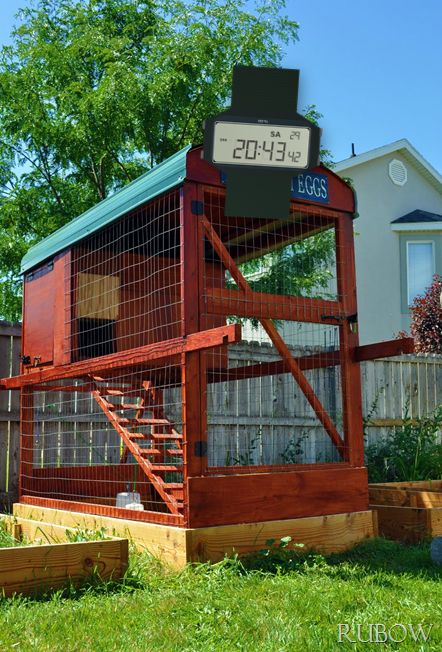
20:43:42
